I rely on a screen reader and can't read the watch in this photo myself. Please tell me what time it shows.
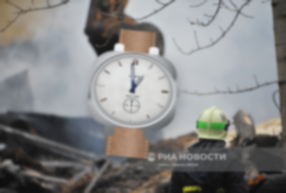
12:59
